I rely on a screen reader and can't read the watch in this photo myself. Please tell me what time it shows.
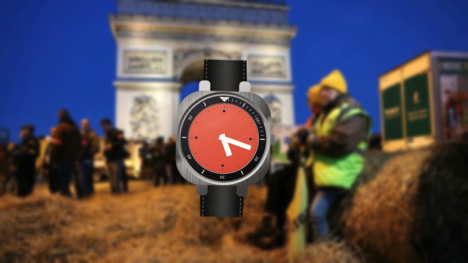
5:18
